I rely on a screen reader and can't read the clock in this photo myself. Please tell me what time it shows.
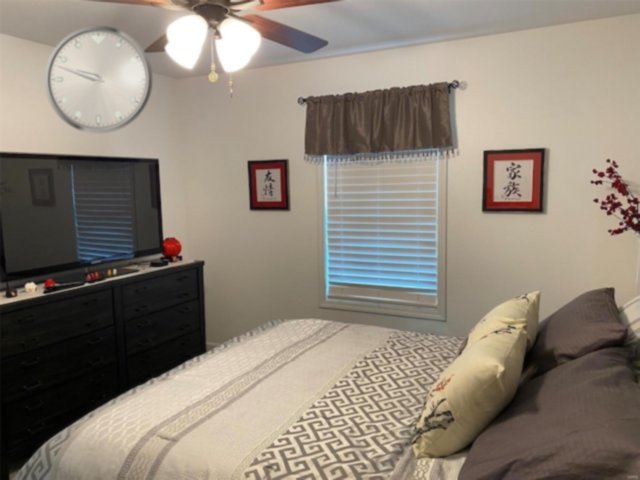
9:48
